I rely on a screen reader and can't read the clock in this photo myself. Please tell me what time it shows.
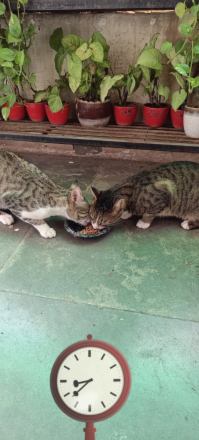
8:38
